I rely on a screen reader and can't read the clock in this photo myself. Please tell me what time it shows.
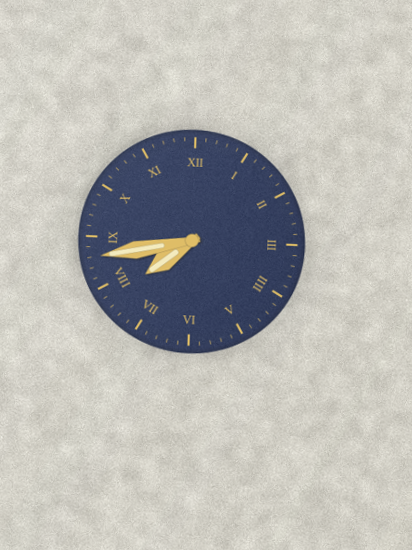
7:43
